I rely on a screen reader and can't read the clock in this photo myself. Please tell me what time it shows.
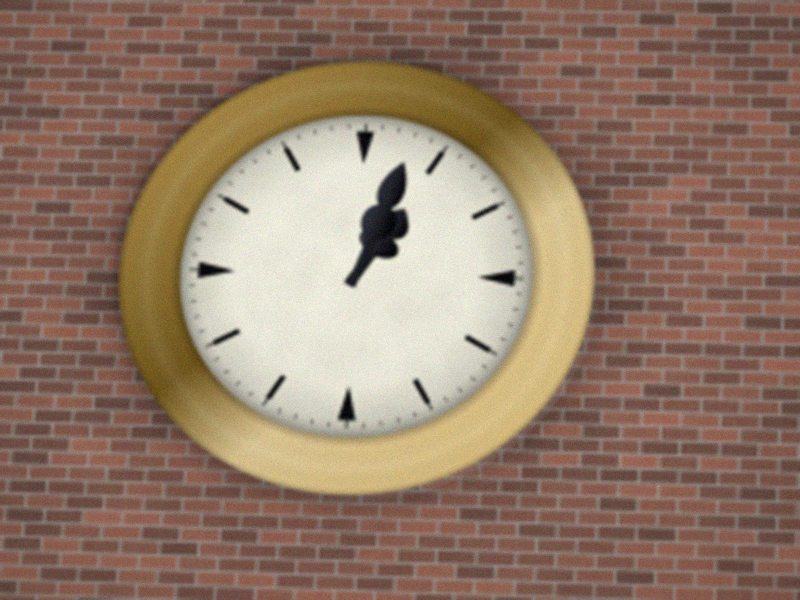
1:03
